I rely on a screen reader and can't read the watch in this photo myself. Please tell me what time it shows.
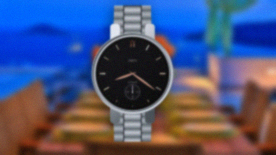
8:21
